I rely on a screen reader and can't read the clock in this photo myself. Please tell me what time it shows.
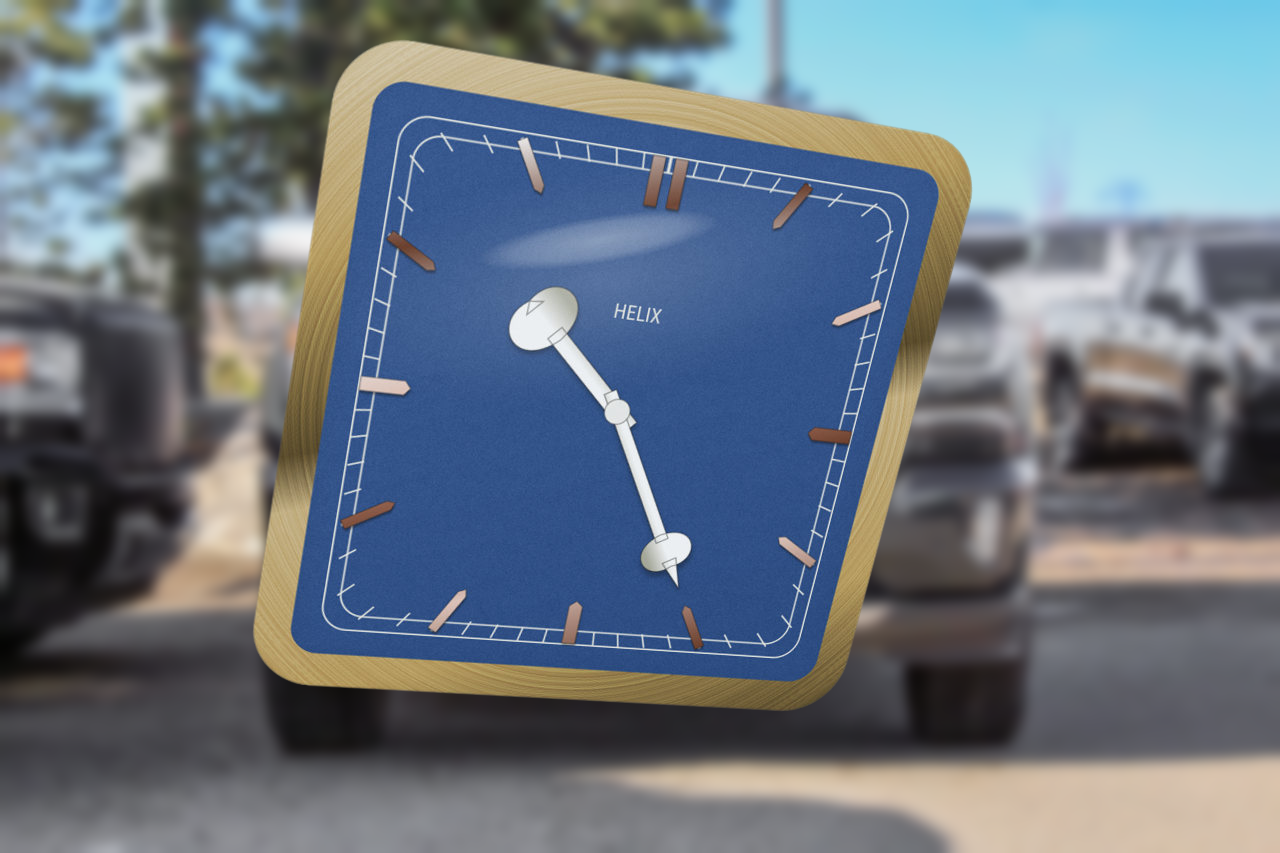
10:25
